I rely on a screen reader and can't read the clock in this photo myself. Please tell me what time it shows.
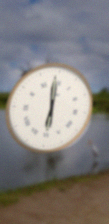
5:59
